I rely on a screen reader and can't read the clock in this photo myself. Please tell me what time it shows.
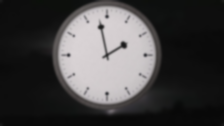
1:58
